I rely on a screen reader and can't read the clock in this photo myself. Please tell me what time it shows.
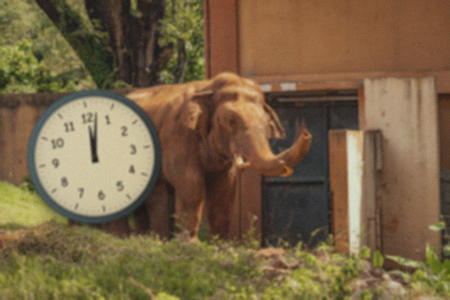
12:02
